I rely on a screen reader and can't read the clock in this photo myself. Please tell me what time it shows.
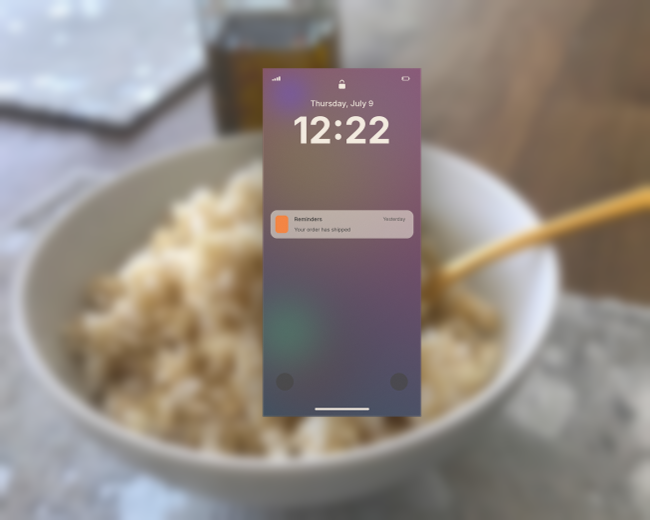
12:22
